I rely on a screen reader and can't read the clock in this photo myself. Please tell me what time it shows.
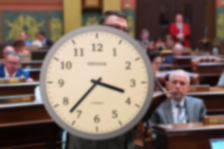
3:37
